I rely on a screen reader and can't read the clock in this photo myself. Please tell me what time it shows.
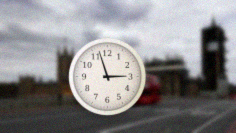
2:57
